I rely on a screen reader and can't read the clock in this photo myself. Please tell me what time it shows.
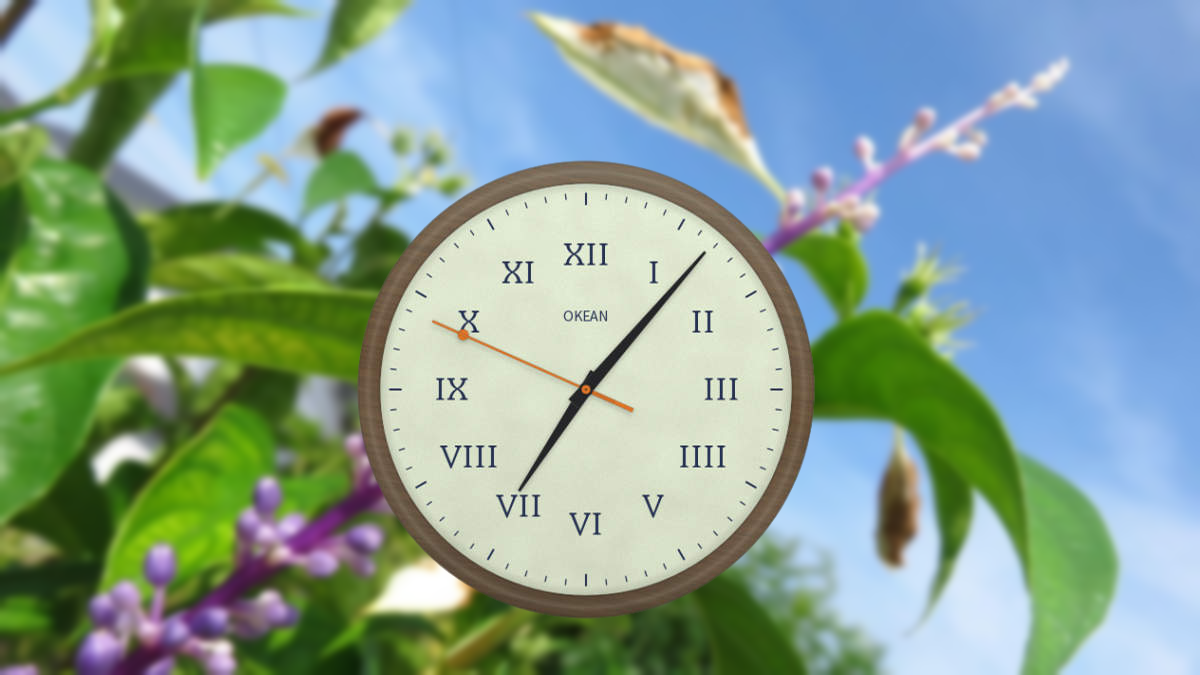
7:06:49
